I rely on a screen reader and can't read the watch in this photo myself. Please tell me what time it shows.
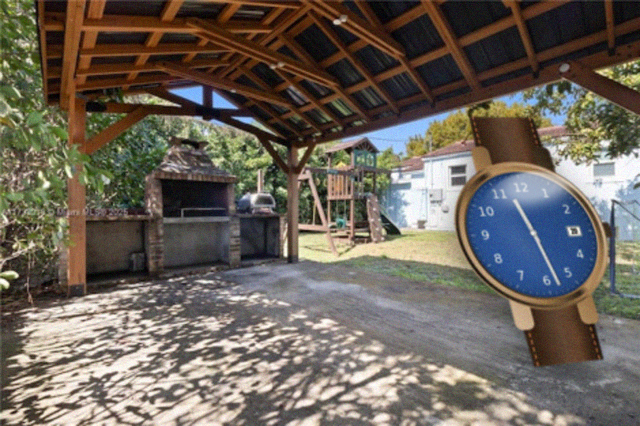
11:28
